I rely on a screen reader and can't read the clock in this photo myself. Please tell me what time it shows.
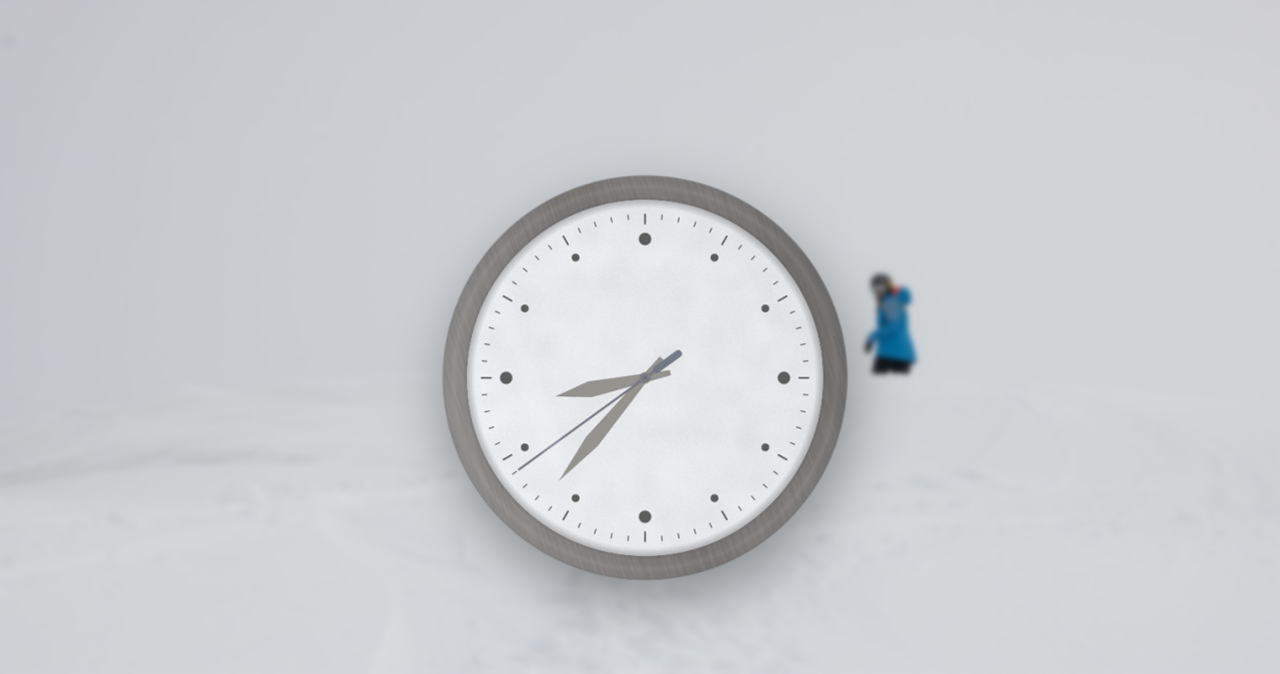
8:36:39
